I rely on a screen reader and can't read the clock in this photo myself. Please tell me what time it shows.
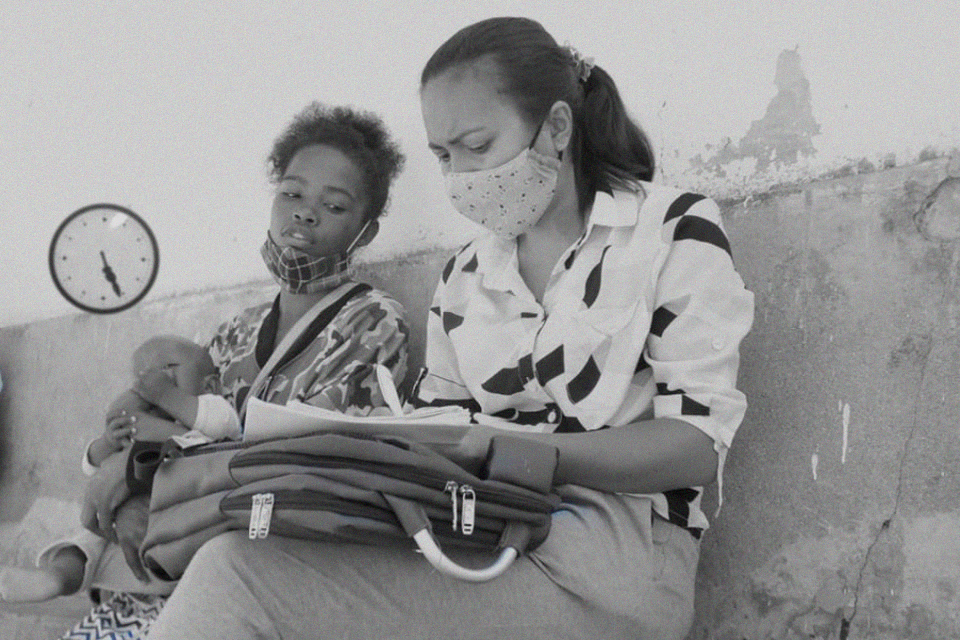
5:26
